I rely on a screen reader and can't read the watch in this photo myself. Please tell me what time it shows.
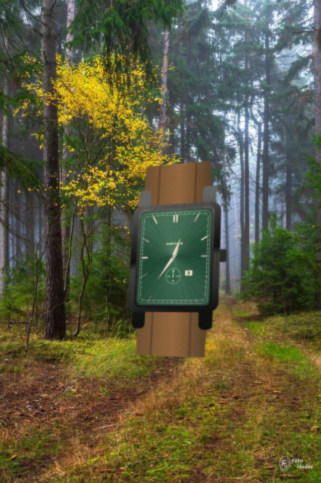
12:36
